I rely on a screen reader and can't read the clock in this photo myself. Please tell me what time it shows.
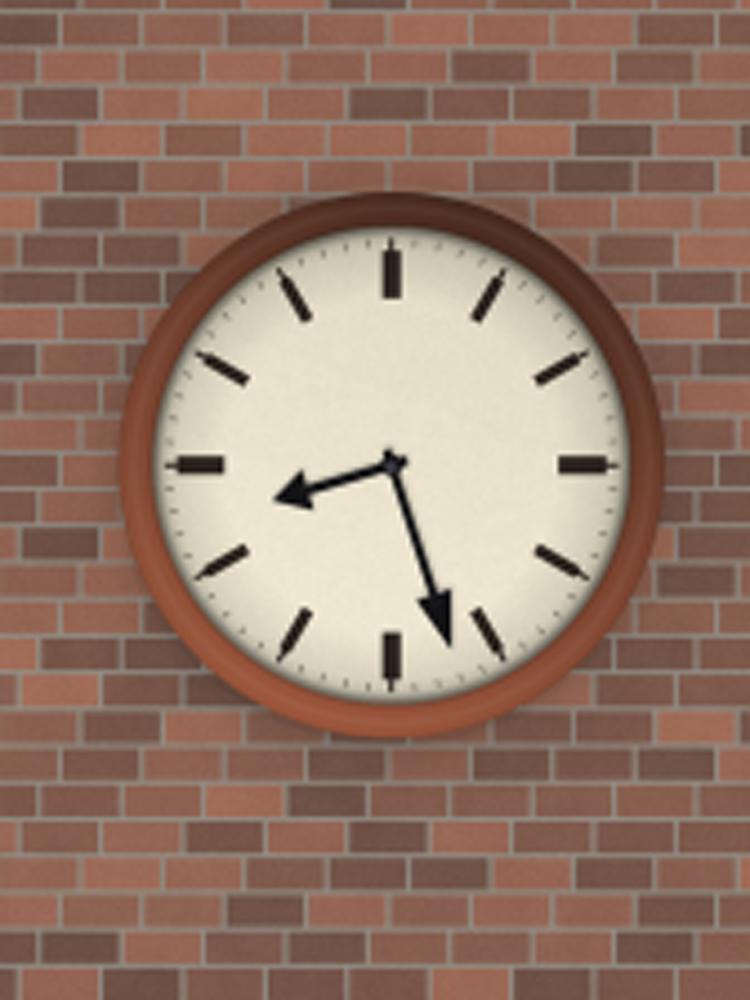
8:27
